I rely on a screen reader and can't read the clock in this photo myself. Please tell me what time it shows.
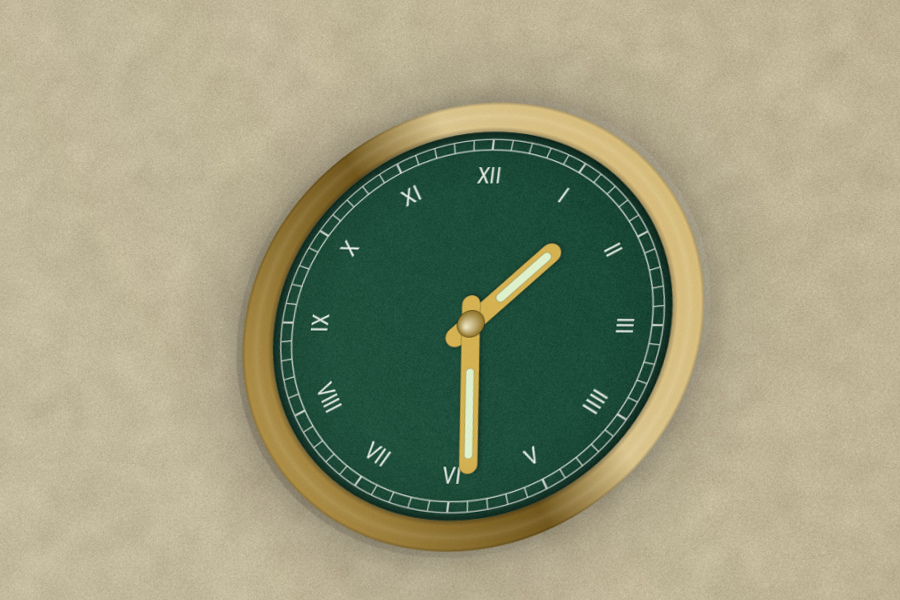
1:29
